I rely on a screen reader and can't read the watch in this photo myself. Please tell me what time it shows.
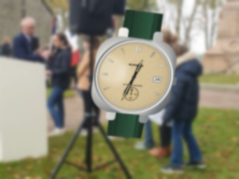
12:33
